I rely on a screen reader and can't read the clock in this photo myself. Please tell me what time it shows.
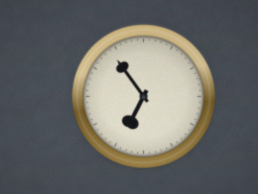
6:54
